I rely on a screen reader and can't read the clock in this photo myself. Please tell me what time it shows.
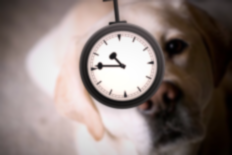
10:46
